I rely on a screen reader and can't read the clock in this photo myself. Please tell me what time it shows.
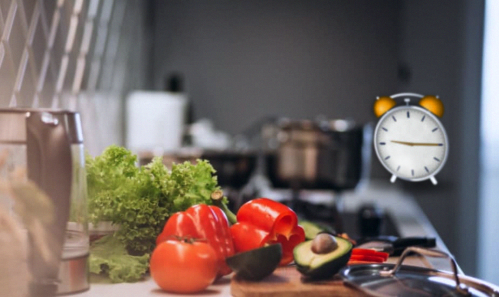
9:15
